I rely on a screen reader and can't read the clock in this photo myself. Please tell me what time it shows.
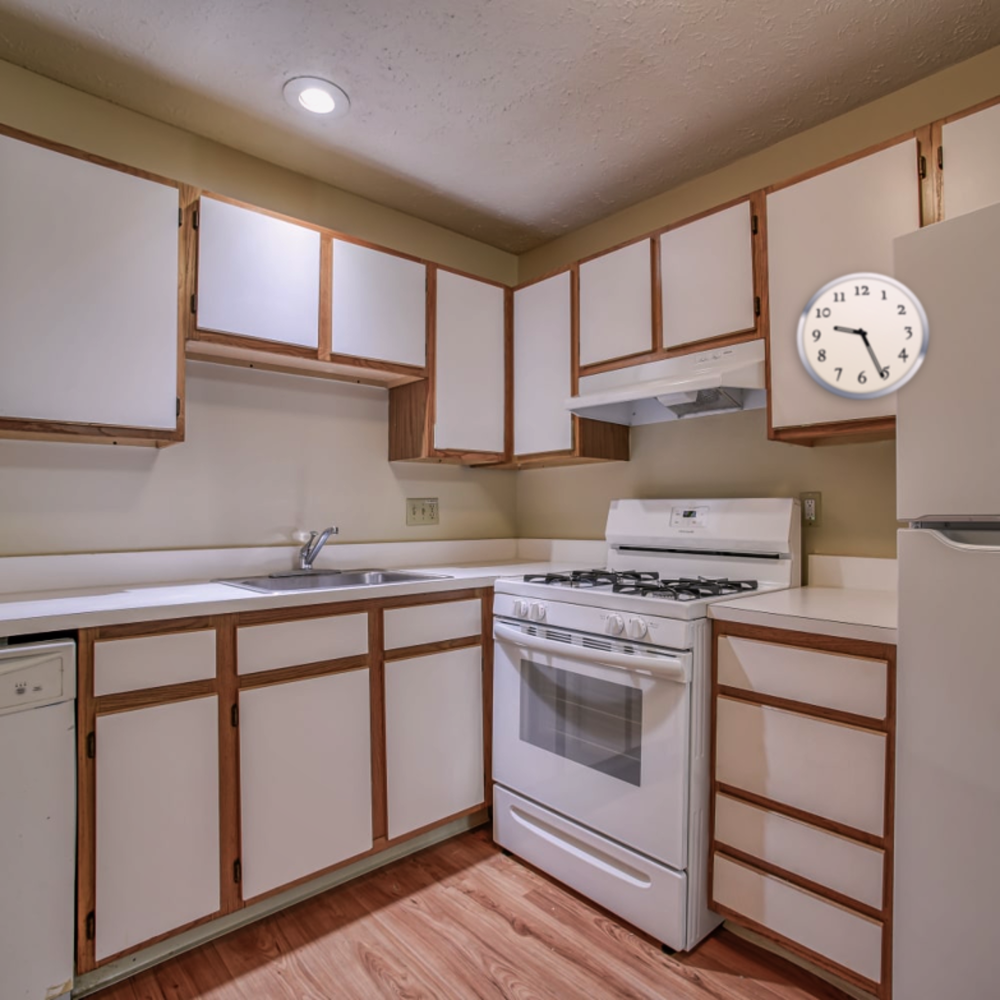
9:26
